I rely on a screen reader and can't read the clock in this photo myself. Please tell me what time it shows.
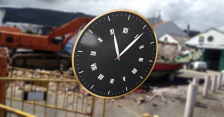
11:06
